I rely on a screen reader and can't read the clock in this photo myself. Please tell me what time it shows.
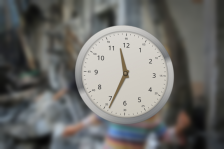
11:34
